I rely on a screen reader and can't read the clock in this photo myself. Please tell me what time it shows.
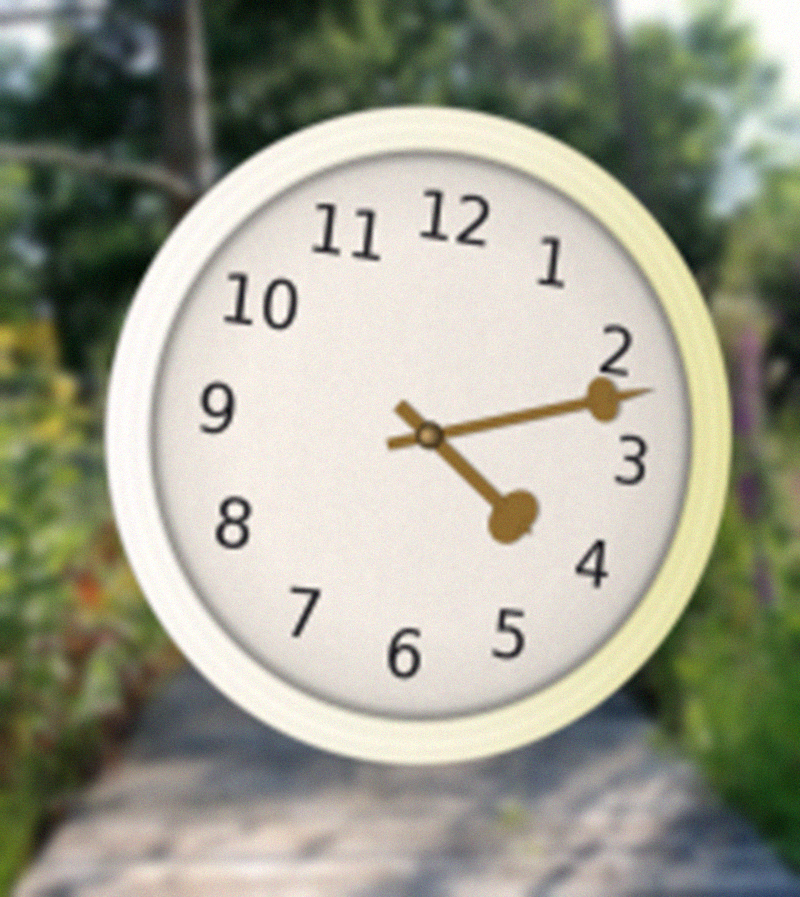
4:12
